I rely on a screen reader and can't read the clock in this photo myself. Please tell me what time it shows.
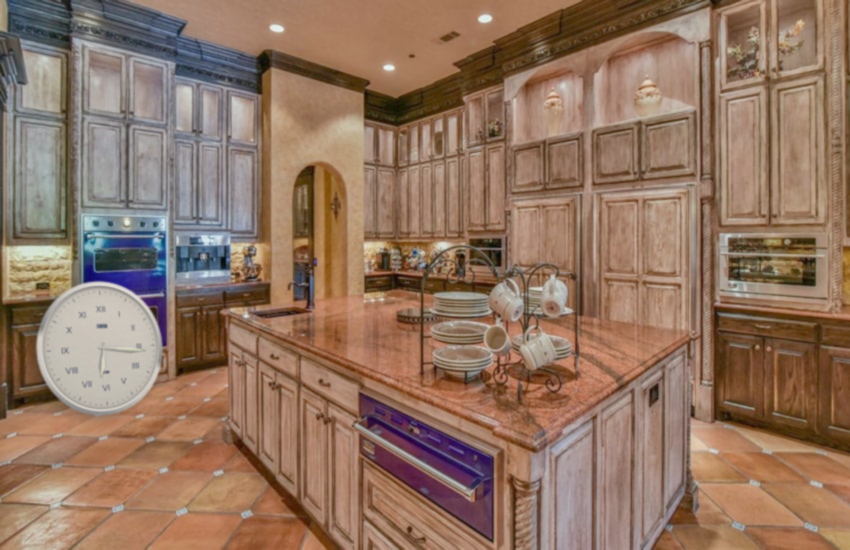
6:16
